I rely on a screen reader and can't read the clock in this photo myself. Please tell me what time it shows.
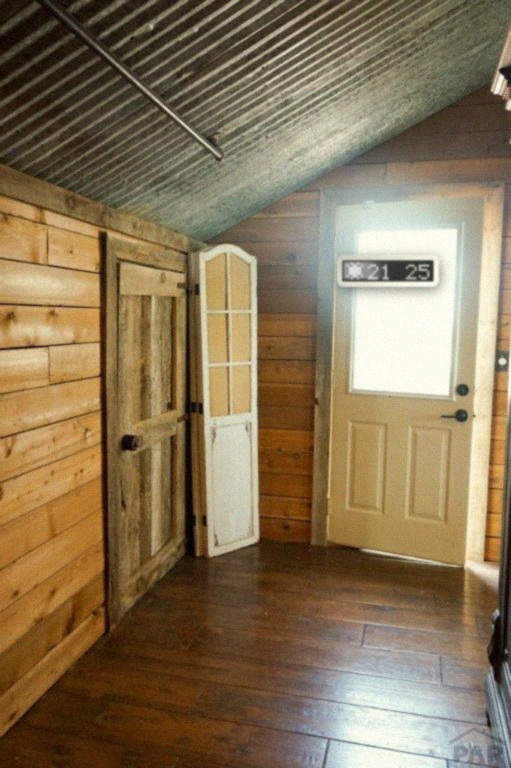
21:25
